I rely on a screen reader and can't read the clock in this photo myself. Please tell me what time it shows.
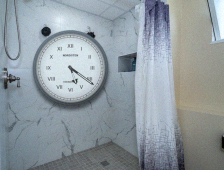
5:21
